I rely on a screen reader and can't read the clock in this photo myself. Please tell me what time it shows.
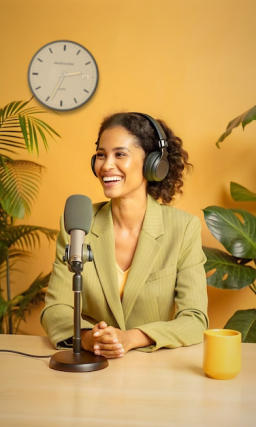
2:34
